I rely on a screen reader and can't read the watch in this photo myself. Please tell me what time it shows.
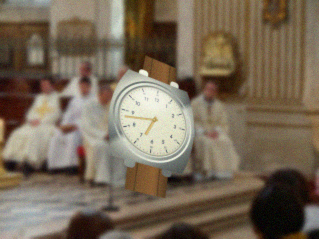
6:43
